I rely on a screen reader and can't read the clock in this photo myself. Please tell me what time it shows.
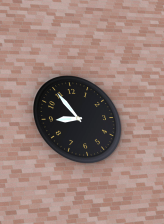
8:55
